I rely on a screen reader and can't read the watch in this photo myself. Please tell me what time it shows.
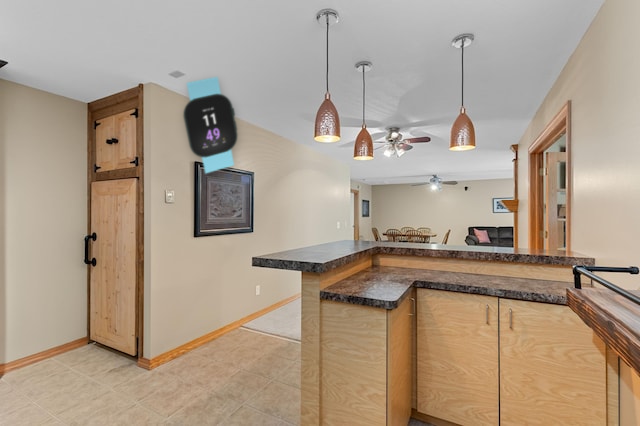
11:49
